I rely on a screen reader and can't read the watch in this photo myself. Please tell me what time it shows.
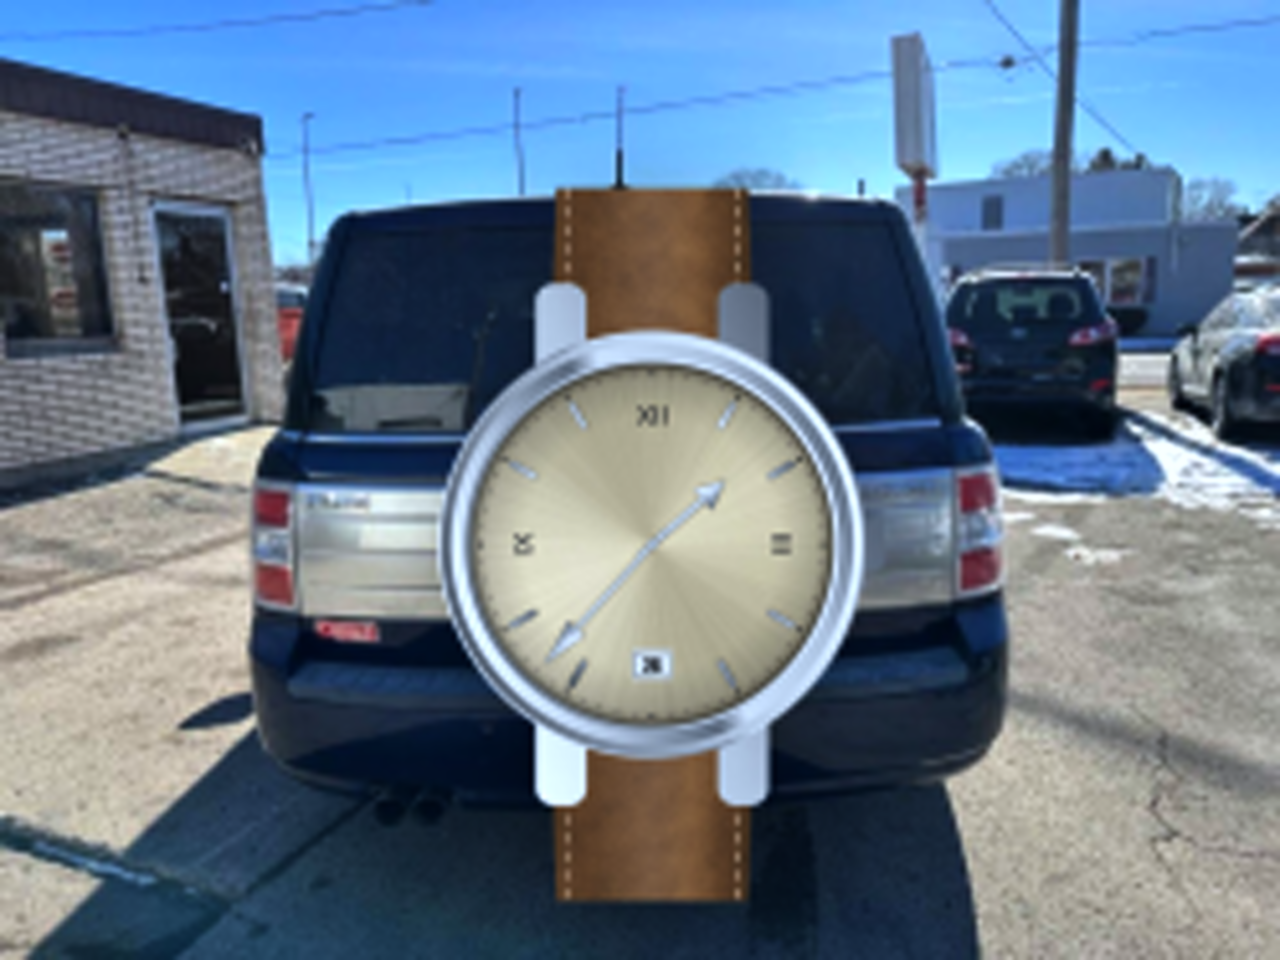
1:37
